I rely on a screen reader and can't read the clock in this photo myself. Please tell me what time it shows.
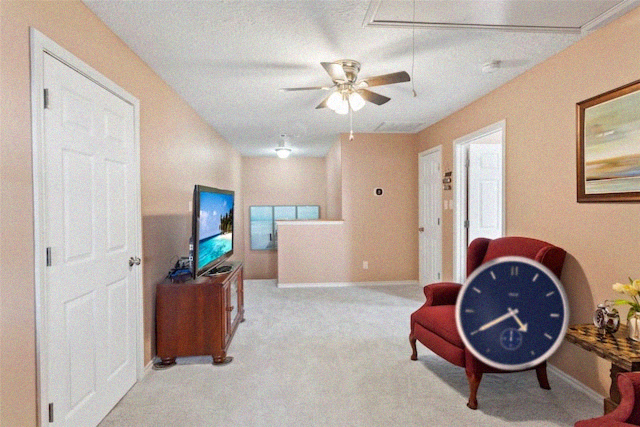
4:40
